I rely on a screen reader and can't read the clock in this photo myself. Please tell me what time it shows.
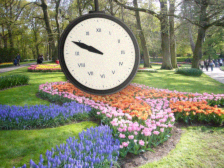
9:49
